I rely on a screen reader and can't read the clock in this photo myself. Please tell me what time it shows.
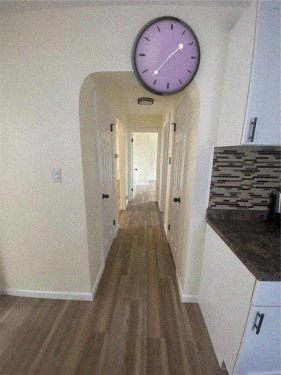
1:37
